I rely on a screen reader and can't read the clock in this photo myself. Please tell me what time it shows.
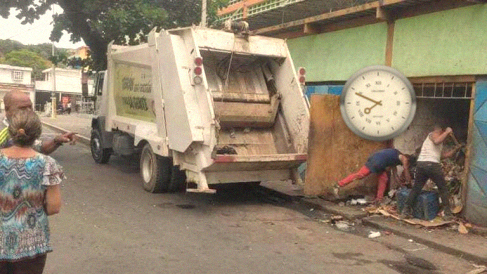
7:49
